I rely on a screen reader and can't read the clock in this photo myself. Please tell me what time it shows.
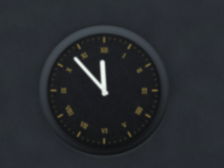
11:53
